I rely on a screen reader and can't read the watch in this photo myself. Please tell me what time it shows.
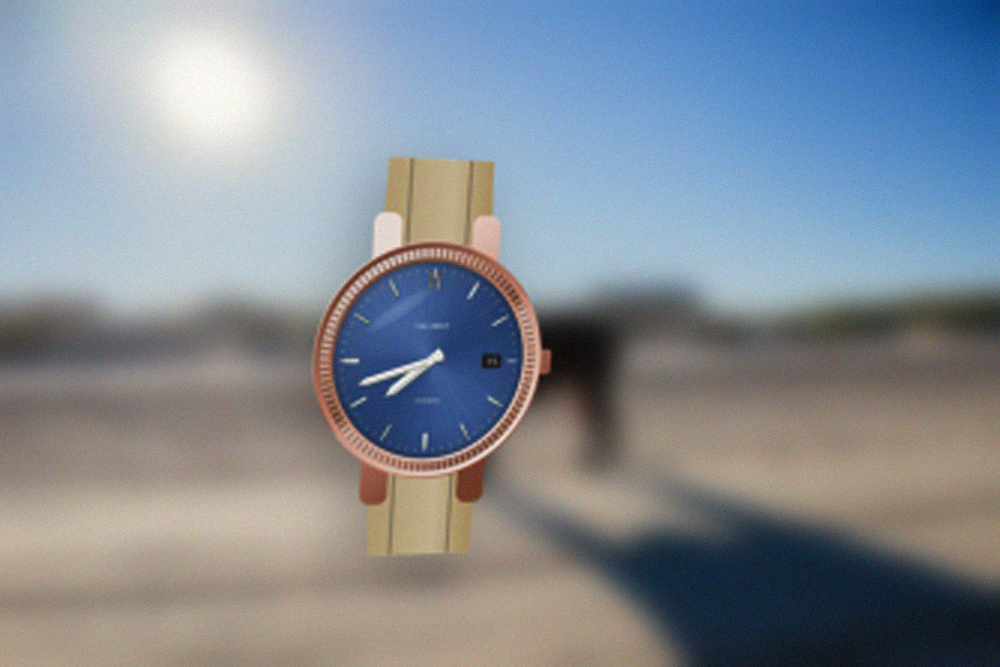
7:42
